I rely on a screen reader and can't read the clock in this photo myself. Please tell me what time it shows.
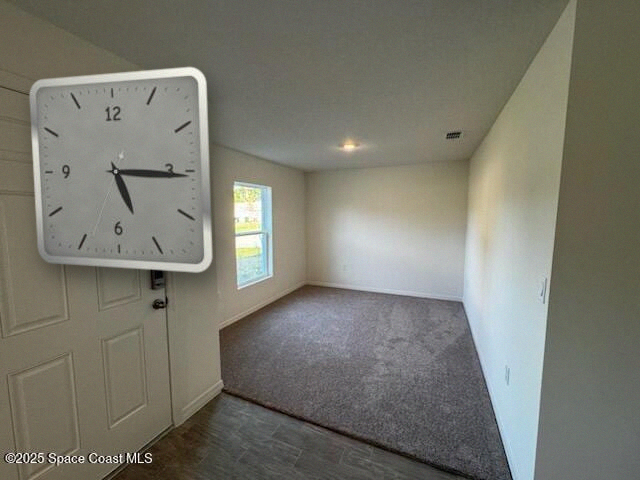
5:15:34
